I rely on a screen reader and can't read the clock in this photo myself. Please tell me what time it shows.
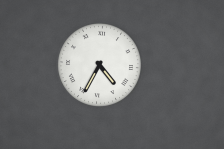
4:34
